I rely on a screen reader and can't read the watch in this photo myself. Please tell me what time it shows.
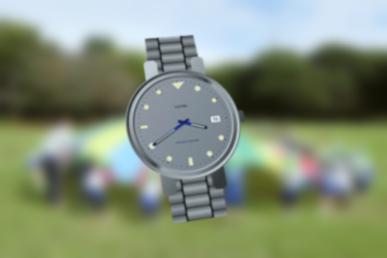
3:40
